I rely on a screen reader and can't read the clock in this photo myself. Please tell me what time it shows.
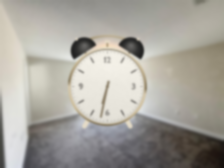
6:32
